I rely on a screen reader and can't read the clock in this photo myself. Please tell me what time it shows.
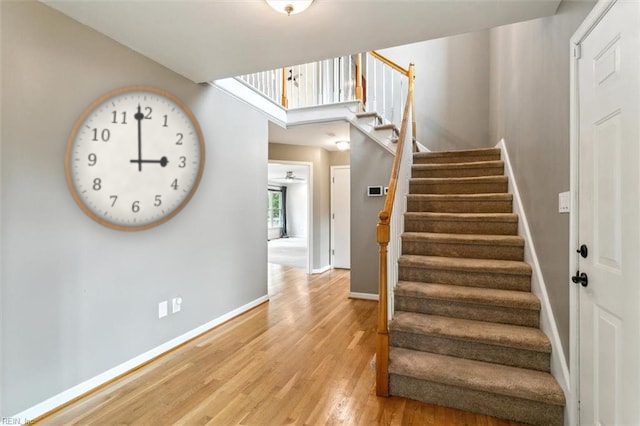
2:59
